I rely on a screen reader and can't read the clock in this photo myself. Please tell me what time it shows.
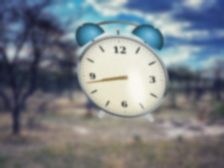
8:43
